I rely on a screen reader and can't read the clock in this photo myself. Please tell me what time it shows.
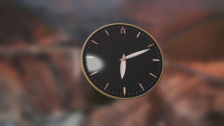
6:11
